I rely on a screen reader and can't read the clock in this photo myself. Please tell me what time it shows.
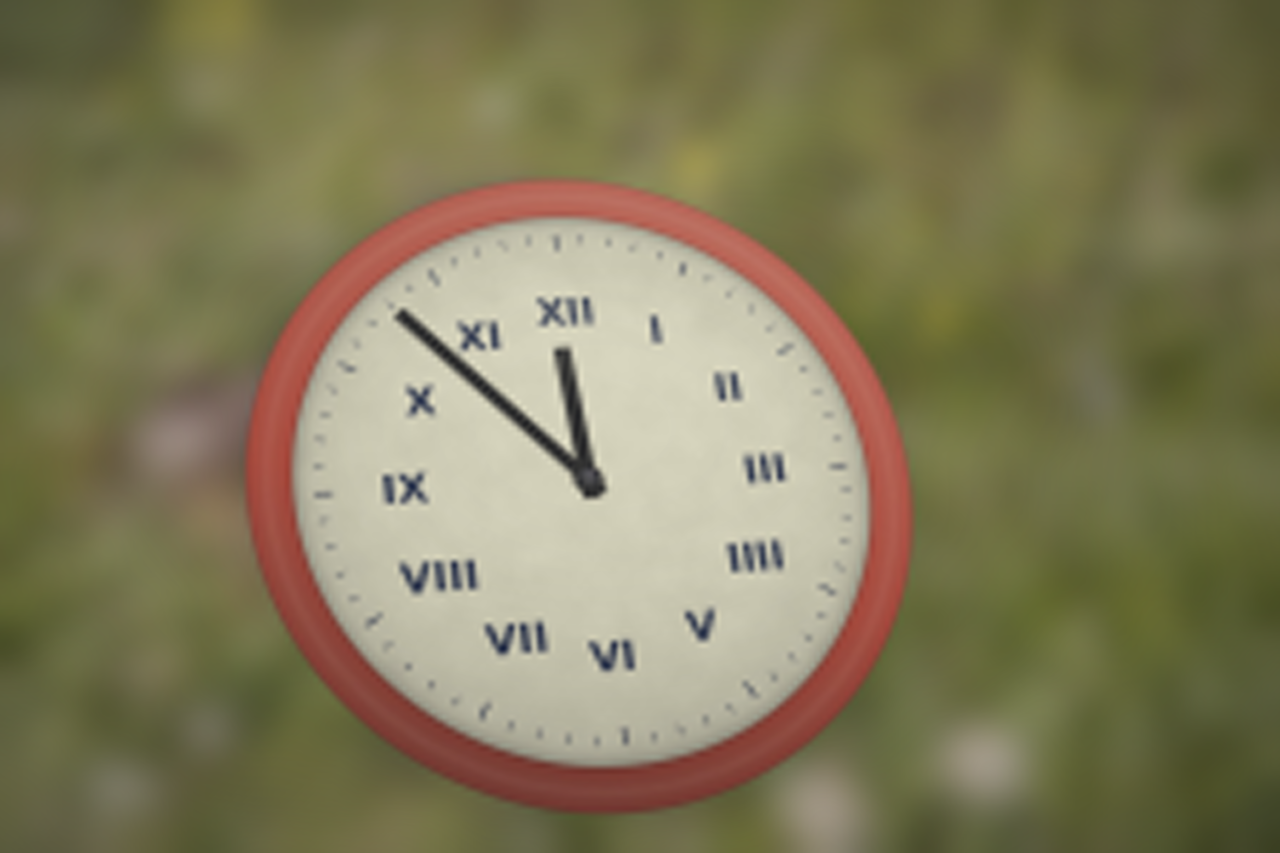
11:53
